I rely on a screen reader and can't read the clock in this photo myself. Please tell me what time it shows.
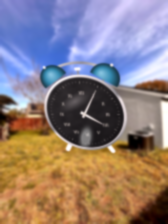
4:05
